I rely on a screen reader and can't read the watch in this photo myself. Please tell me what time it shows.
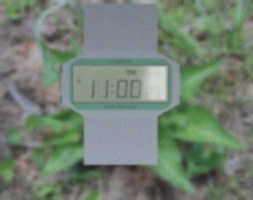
11:00:23
